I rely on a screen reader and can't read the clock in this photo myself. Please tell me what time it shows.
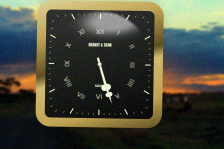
5:27
